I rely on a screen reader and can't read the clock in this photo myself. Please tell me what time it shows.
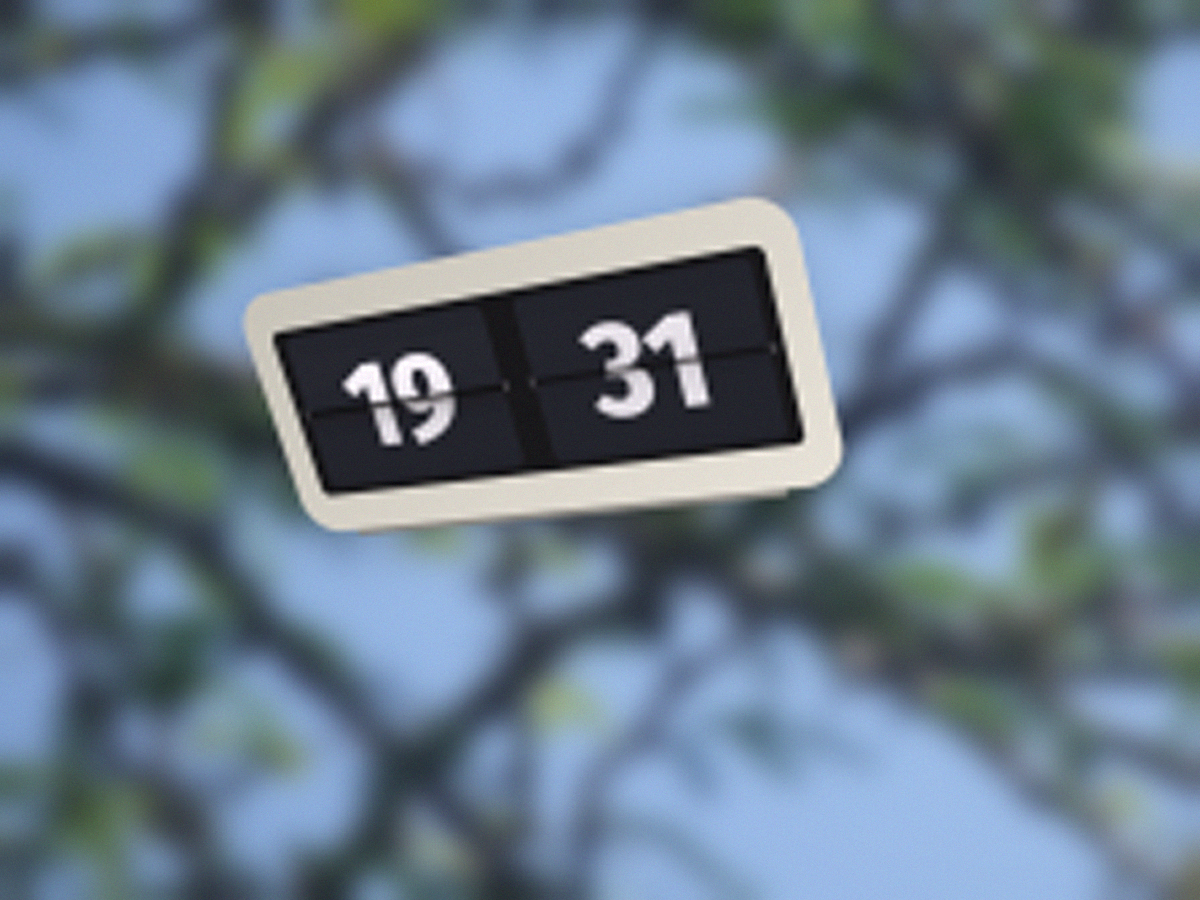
19:31
